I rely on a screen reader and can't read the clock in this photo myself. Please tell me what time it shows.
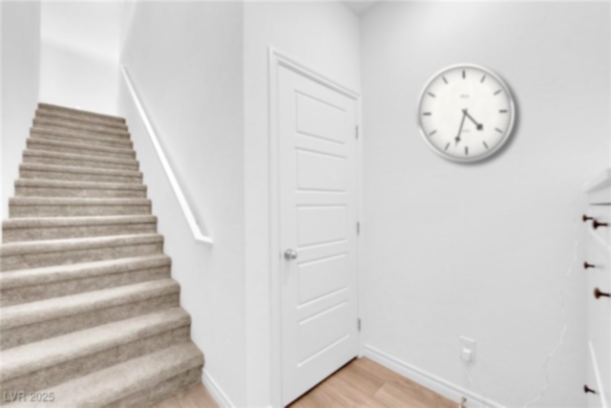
4:33
